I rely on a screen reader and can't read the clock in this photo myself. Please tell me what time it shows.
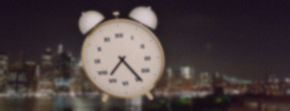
7:24
